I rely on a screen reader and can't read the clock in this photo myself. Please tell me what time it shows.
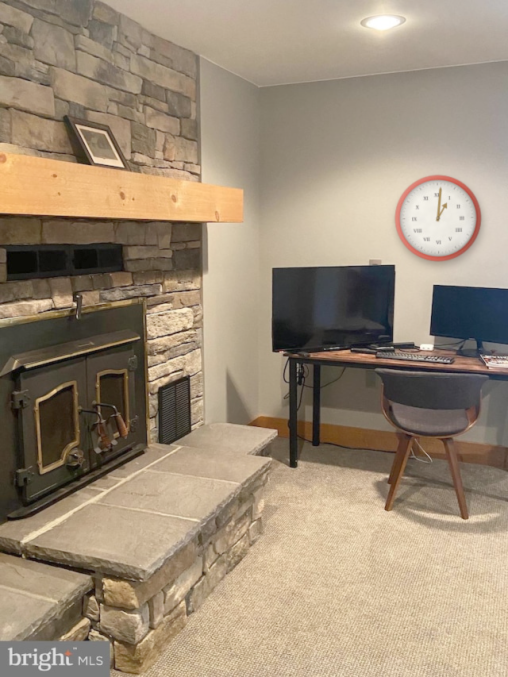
1:01
